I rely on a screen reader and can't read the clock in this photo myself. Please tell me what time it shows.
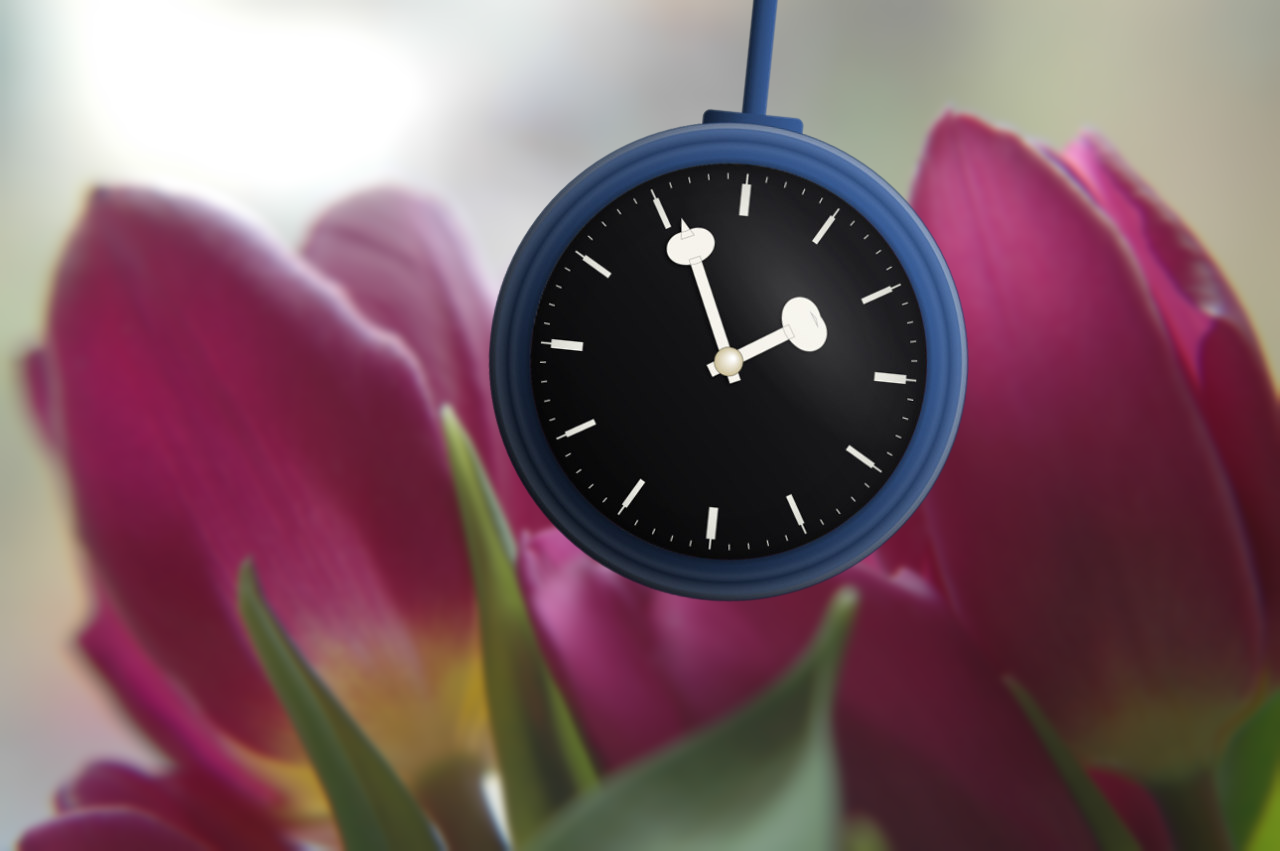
1:56
